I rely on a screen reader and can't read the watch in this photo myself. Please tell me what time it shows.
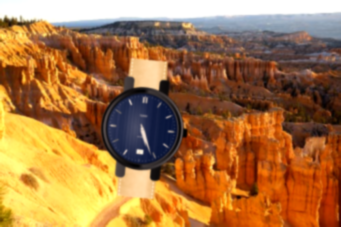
5:26
